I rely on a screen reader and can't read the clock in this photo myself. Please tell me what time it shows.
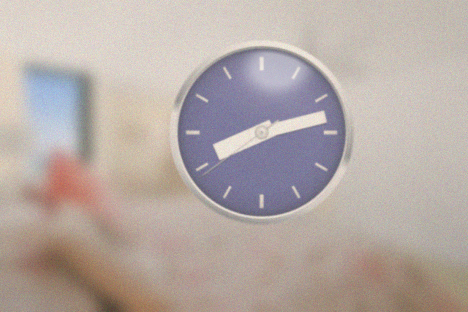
8:12:39
